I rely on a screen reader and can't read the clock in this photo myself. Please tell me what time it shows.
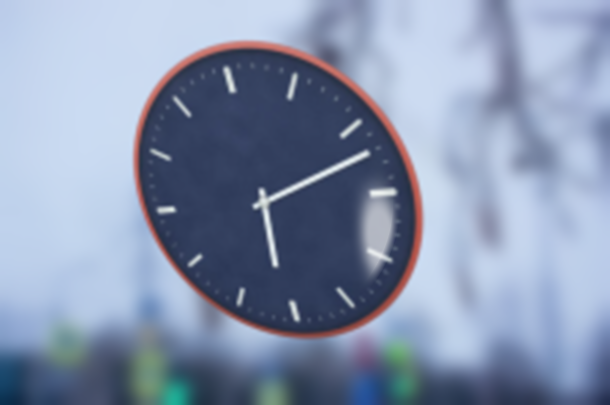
6:12
